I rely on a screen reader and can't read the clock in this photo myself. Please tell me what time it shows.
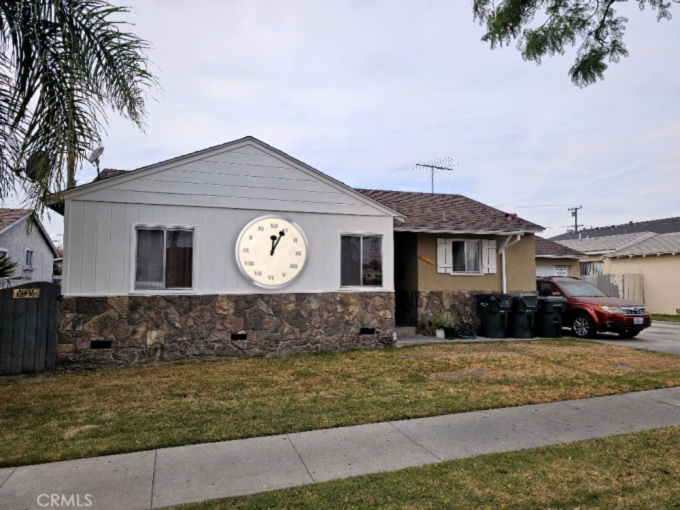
12:04
